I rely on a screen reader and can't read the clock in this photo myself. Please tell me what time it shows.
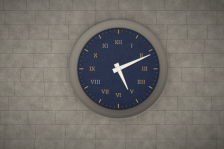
5:11
